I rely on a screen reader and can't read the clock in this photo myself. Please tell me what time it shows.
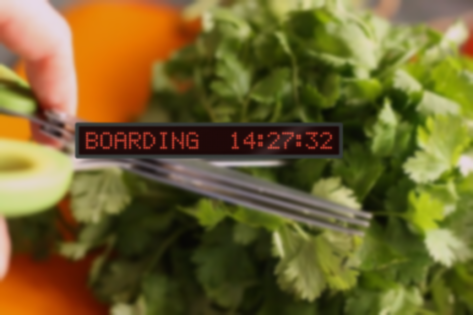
14:27:32
